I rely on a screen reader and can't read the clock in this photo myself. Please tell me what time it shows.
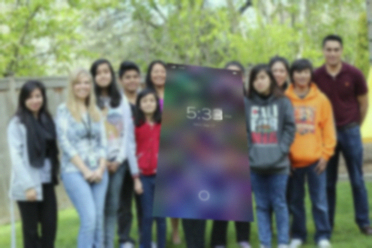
5:33
